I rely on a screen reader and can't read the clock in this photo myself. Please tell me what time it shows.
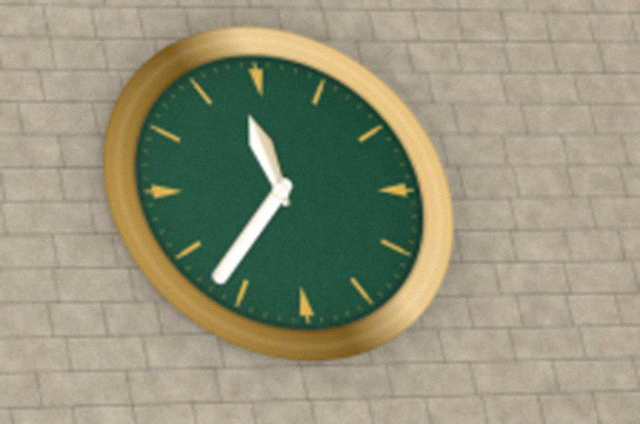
11:37
